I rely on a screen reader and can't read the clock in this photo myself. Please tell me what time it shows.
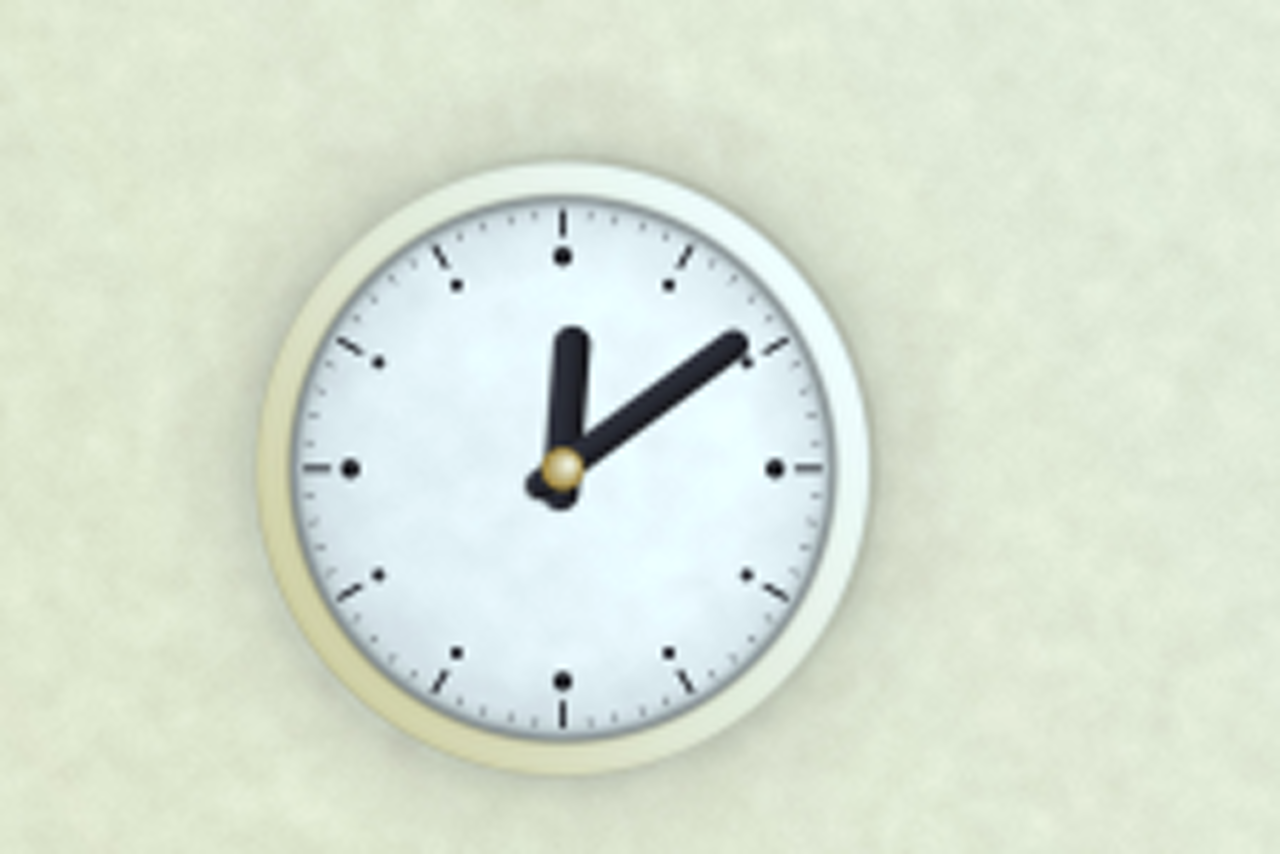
12:09
